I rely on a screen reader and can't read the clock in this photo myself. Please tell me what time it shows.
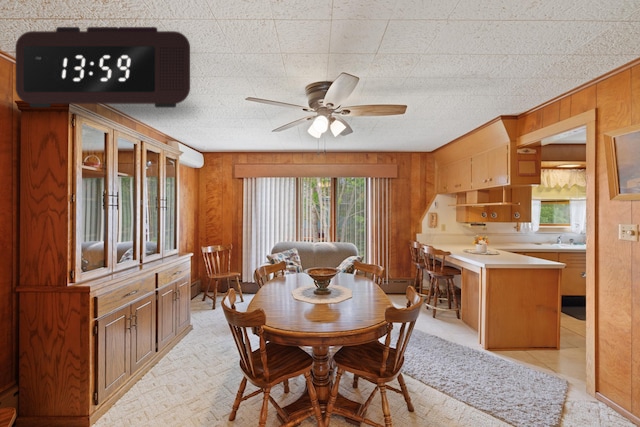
13:59
